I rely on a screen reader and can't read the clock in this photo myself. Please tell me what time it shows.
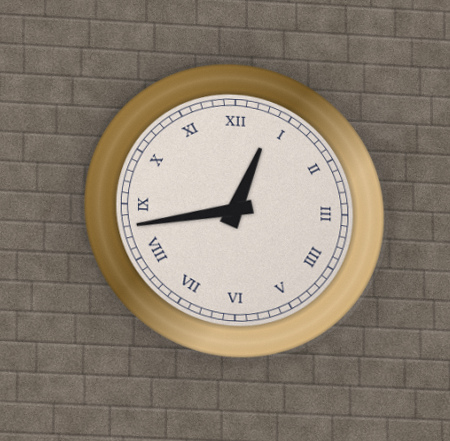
12:43
